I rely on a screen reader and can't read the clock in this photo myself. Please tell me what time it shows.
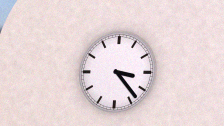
3:23
